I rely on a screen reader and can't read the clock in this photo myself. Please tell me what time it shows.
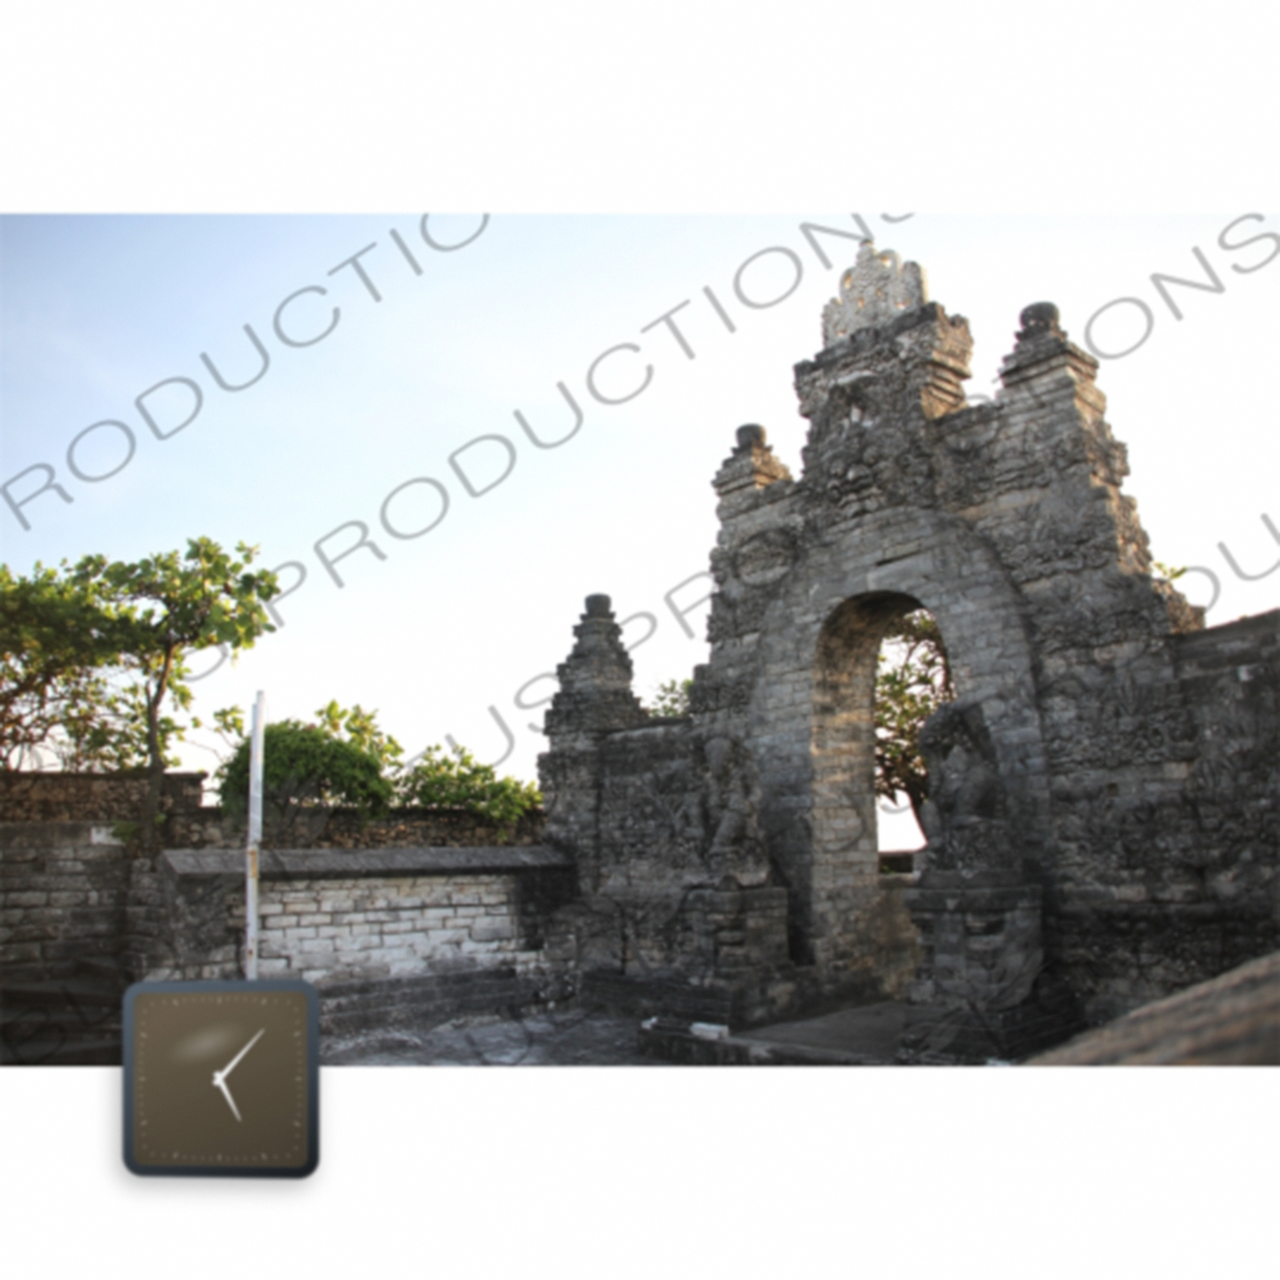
5:07
